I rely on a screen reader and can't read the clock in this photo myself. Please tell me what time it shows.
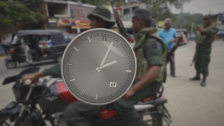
2:03
